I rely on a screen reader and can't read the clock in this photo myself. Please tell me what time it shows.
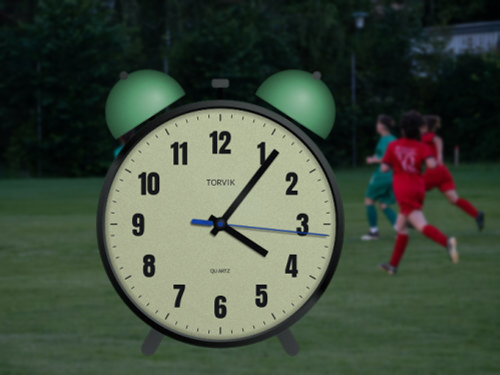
4:06:16
